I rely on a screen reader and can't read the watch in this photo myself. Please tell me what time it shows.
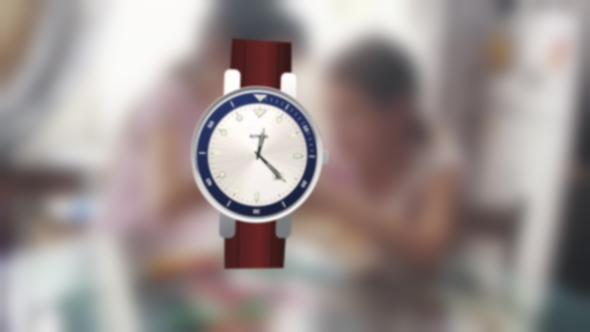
12:22
